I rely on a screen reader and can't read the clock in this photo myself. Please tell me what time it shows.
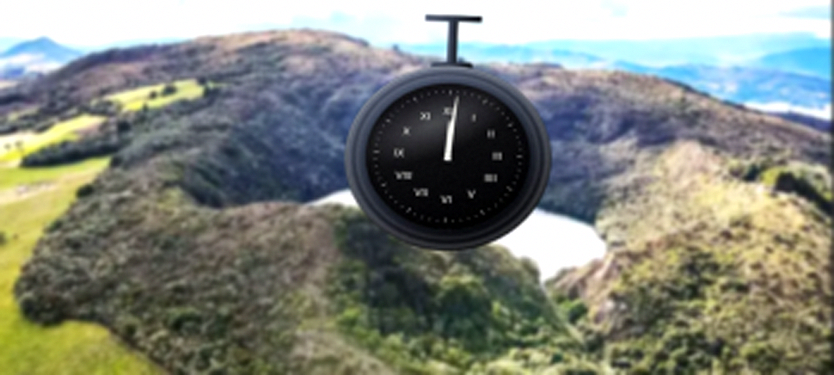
12:01
